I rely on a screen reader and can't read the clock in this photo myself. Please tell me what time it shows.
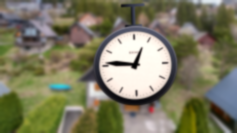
12:46
